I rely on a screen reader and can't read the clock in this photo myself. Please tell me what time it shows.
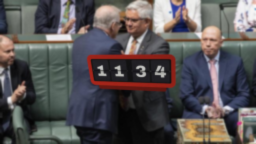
11:34
